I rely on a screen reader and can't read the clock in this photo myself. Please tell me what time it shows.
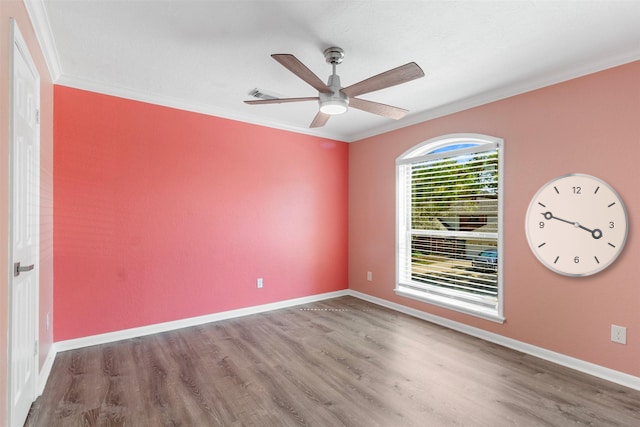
3:48
